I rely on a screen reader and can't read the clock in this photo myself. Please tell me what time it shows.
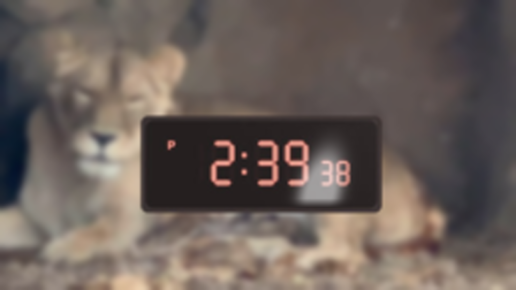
2:39:38
